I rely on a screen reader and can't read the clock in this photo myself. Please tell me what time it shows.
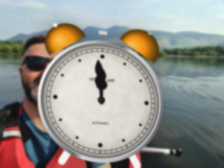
11:59
